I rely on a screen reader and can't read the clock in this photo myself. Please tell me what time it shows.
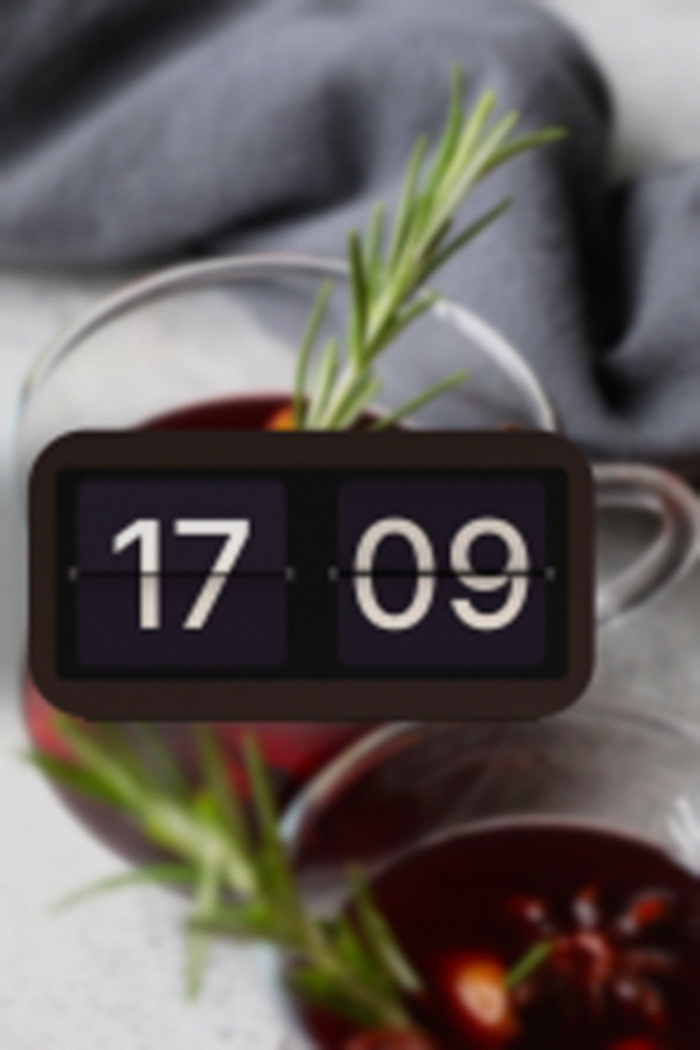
17:09
